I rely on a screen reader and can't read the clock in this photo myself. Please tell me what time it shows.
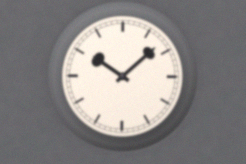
10:08
